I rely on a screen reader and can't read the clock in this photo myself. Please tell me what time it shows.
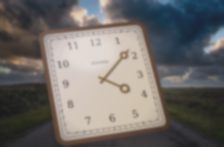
4:08
